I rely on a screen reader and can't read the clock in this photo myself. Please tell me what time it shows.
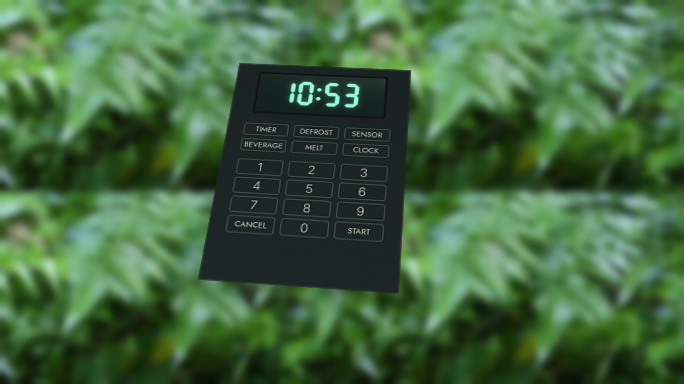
10:53
